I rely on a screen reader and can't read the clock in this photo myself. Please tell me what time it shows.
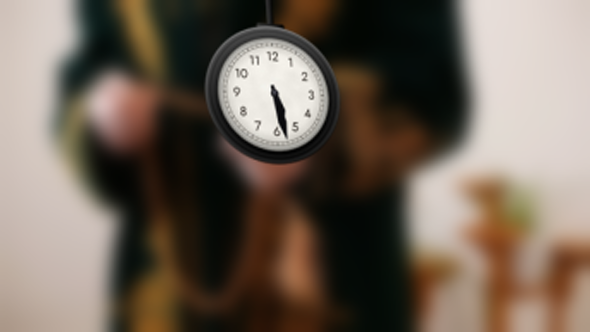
5:28
